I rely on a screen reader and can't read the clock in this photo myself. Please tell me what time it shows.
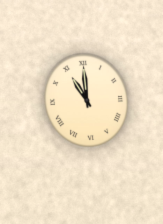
11:00
